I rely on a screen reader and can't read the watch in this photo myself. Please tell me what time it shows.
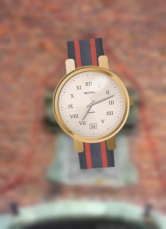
7:12
